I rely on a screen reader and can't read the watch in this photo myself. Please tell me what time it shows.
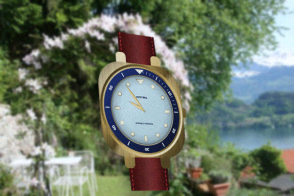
9:54
